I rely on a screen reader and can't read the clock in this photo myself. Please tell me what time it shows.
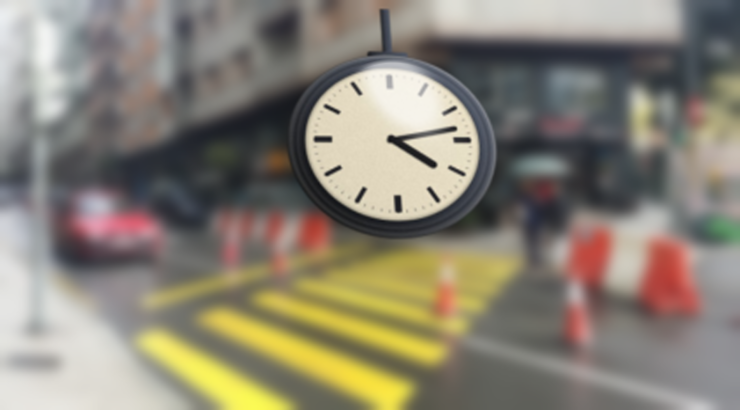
4:13
